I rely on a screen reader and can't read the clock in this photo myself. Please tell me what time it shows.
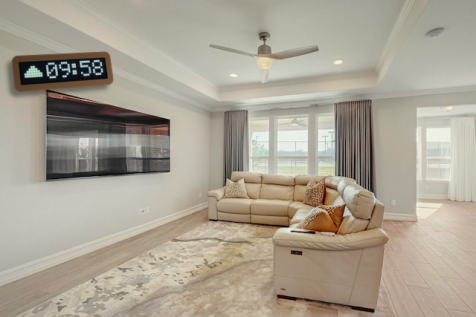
9:58
